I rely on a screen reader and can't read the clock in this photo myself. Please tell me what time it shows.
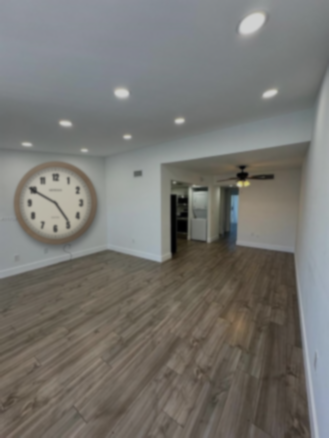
4:50
